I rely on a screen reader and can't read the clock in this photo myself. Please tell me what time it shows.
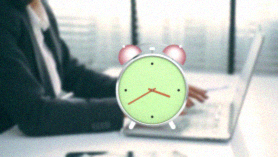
3:40
